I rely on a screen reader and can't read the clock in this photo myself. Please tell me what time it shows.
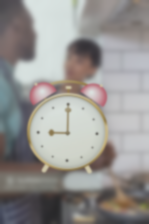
9:00
